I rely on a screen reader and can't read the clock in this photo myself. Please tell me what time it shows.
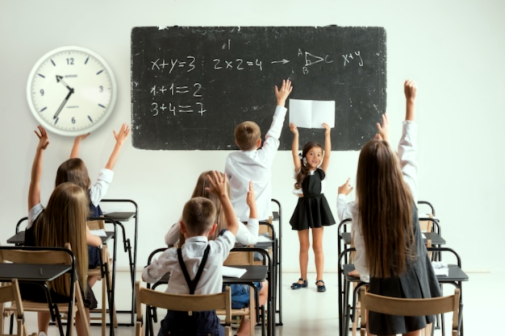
10:36
